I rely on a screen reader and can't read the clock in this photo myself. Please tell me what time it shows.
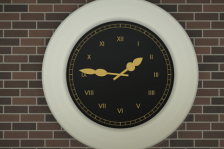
1:46
